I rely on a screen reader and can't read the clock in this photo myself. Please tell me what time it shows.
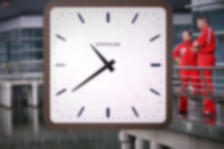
10:39
